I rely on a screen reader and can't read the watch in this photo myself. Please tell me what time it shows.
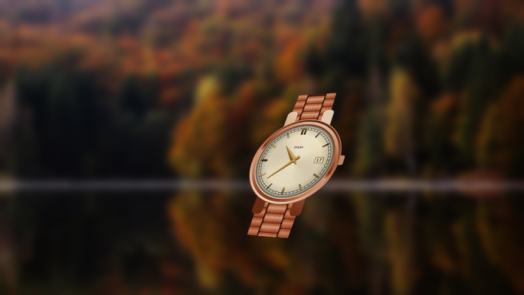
10:38
